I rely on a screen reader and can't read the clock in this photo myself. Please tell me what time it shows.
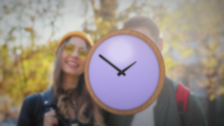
1:51
